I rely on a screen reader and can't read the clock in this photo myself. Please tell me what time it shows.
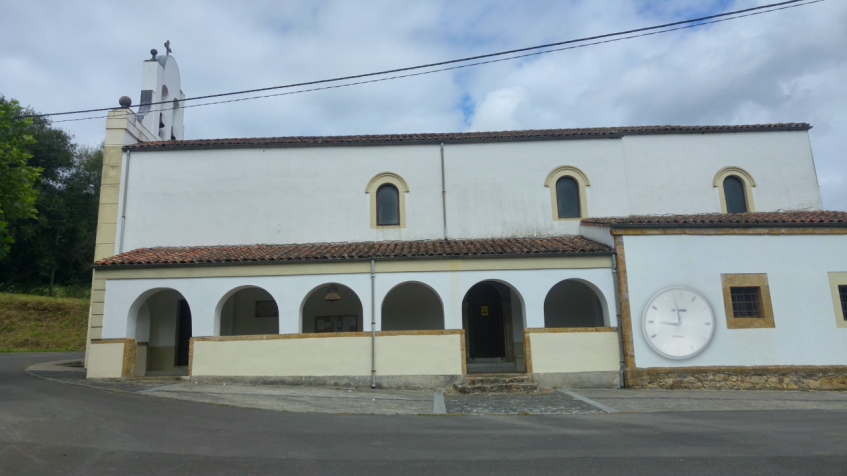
8:58
